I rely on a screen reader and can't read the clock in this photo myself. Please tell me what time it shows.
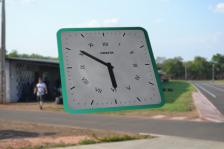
5:51
